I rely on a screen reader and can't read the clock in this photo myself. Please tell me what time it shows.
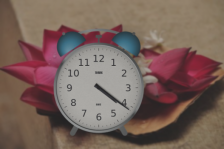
4:21
